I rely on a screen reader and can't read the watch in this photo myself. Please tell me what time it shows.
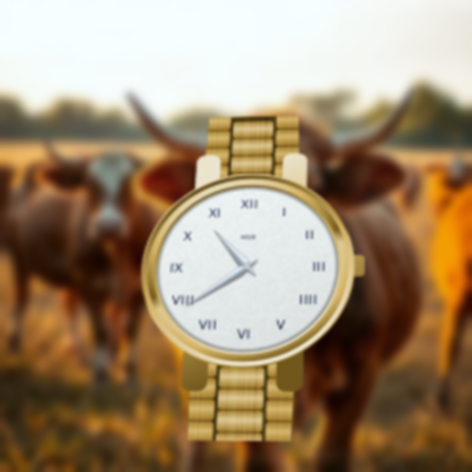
10:39
